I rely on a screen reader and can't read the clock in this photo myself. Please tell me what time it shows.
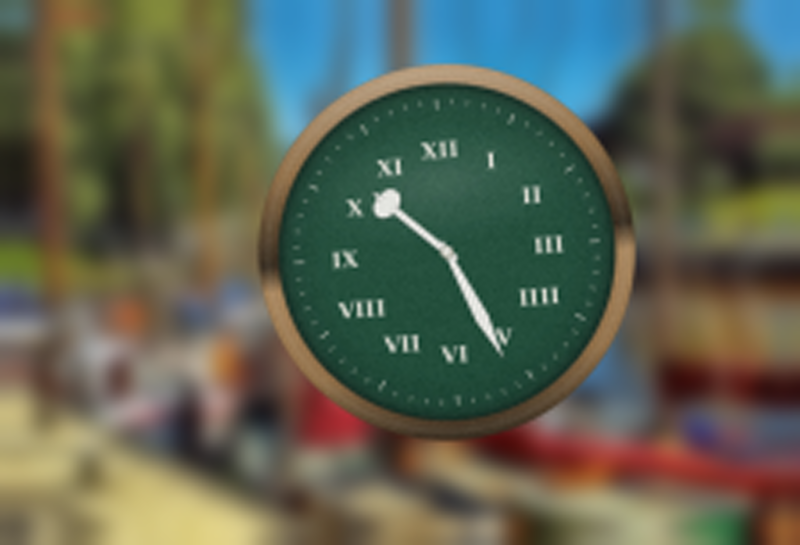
10:26
